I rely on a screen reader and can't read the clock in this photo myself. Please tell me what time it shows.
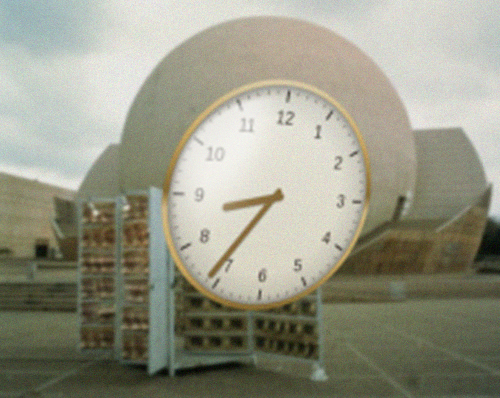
8:36
